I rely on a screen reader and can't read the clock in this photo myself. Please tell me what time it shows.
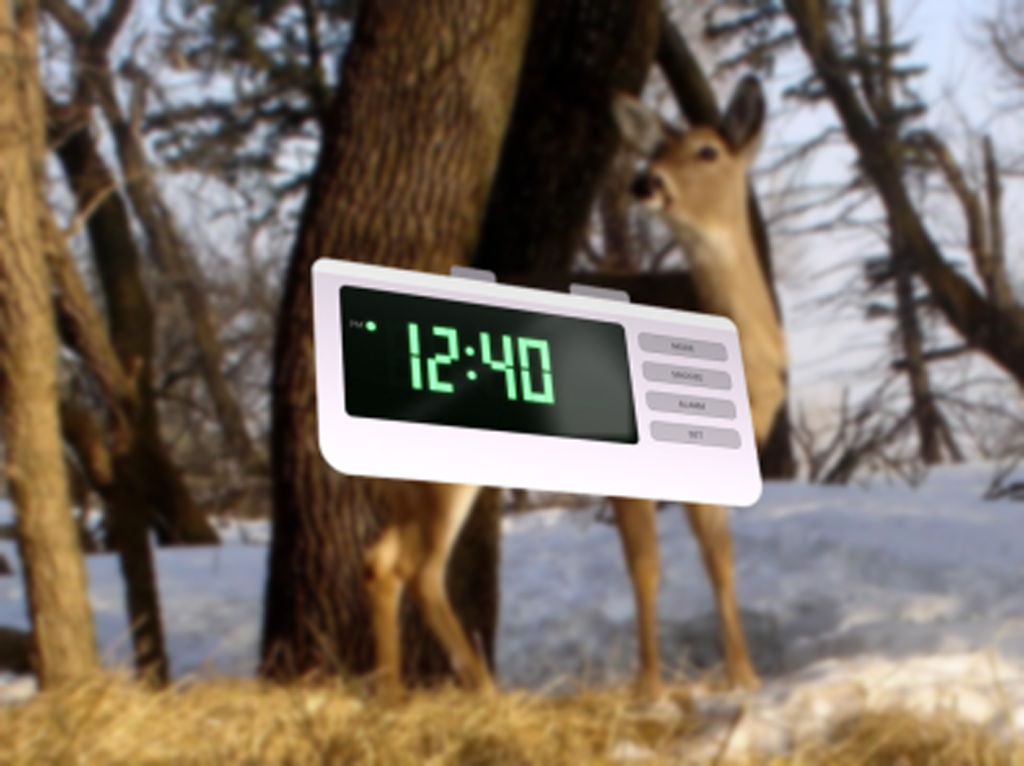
12:40
